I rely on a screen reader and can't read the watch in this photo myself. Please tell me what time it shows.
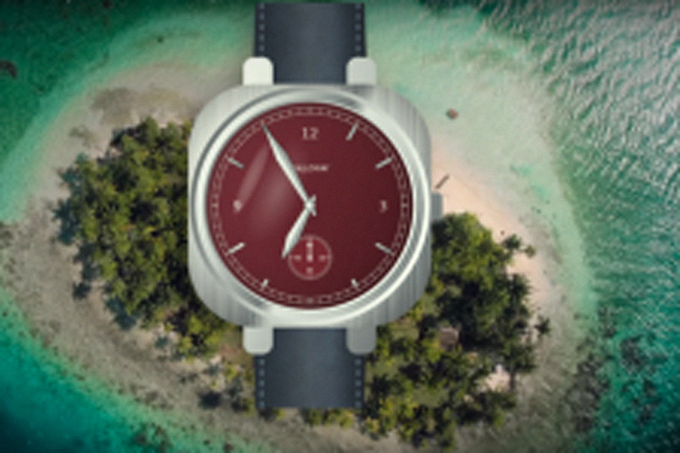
6:55
